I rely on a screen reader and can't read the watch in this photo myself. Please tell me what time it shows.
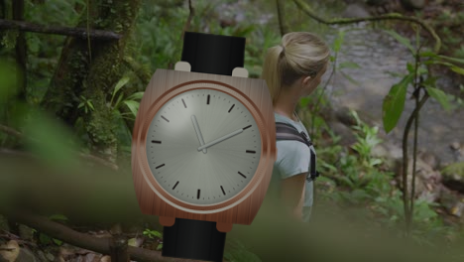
11:10
